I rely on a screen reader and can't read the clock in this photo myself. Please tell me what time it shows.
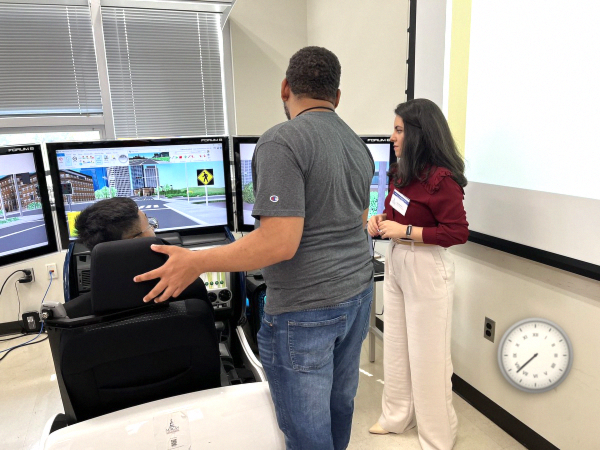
7:38
